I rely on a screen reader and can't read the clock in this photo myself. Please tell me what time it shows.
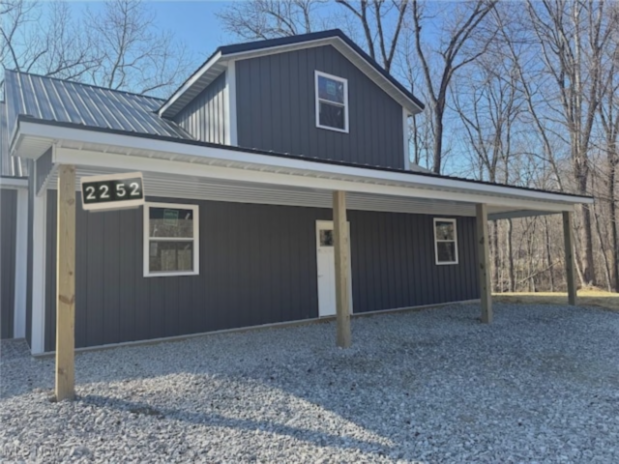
22:52
